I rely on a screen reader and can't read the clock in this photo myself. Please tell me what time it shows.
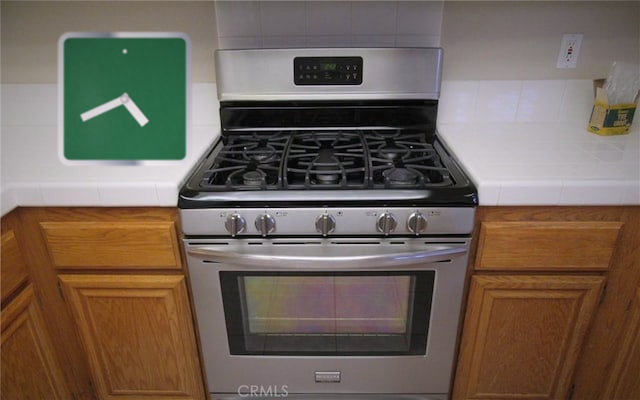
4:41
